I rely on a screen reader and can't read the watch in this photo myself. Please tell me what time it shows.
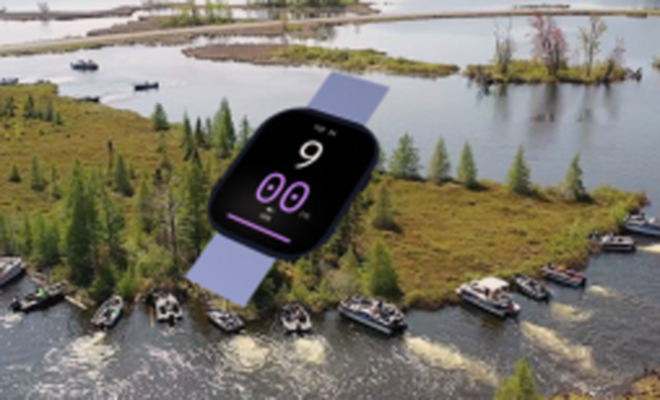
9:00
